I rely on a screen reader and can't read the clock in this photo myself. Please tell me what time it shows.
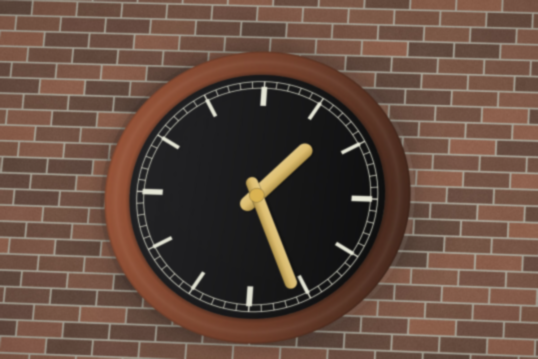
1:26
